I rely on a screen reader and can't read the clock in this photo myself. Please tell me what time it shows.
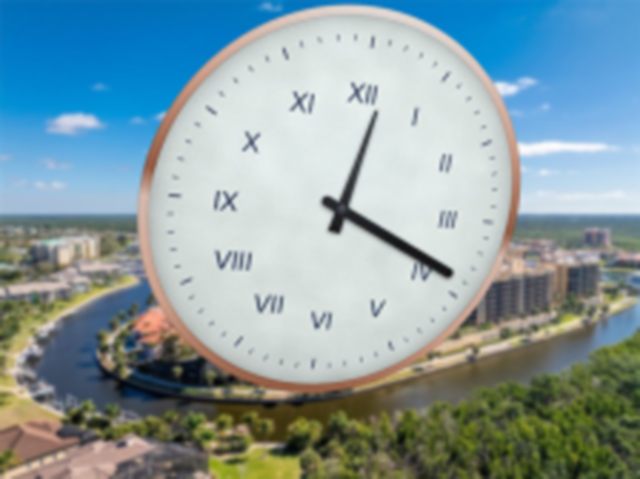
12:19
